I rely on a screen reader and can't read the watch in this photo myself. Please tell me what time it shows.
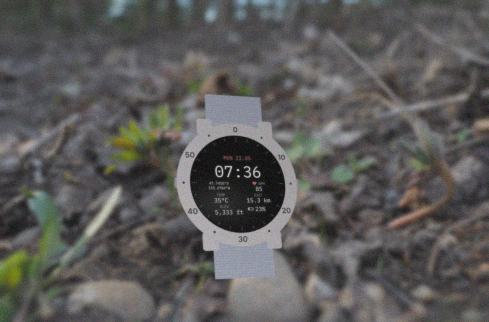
7:36
